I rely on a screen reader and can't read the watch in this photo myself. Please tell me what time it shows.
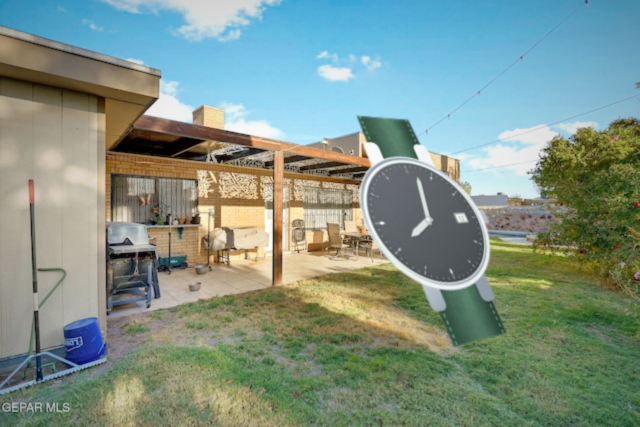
8:02
